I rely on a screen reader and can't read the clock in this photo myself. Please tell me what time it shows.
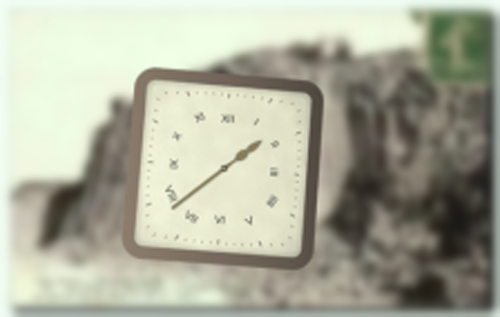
1:38
